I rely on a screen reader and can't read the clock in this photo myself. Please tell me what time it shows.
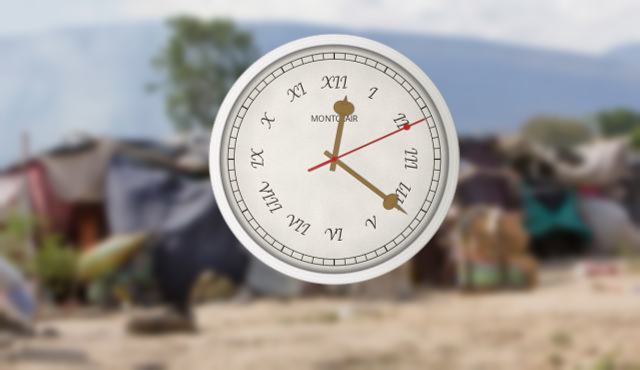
12:21:11
